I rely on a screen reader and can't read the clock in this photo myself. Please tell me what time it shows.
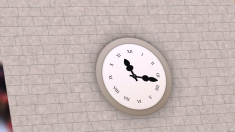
11:17
